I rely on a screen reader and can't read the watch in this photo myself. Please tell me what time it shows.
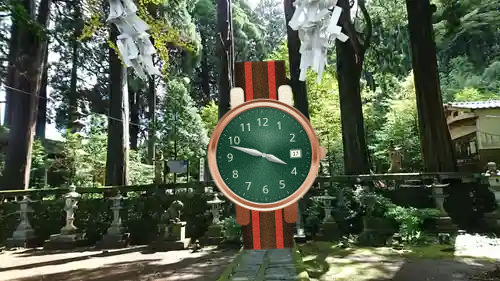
3:48
